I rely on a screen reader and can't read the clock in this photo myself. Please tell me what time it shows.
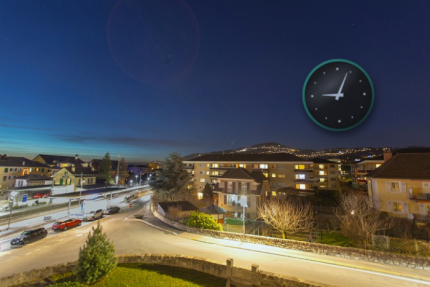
9:04
